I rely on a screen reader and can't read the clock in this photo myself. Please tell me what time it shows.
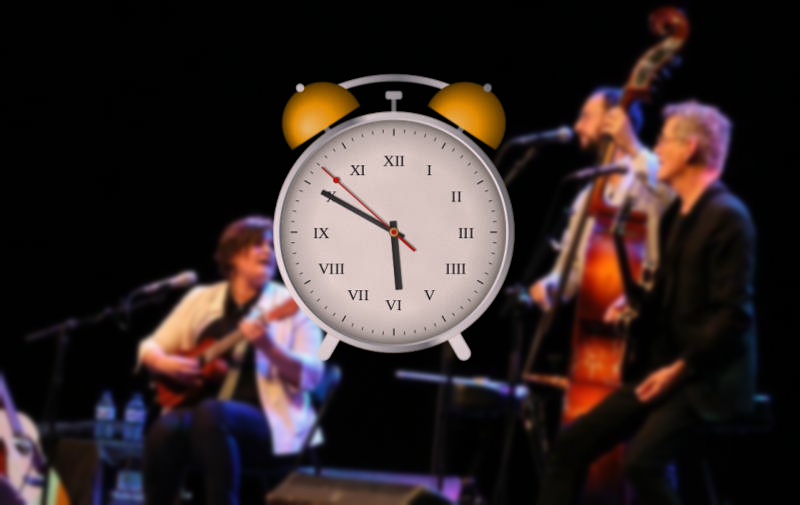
5:49:52
